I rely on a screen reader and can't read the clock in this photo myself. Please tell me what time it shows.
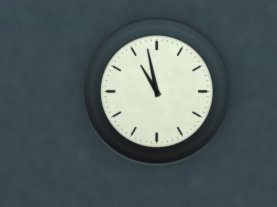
10:58
